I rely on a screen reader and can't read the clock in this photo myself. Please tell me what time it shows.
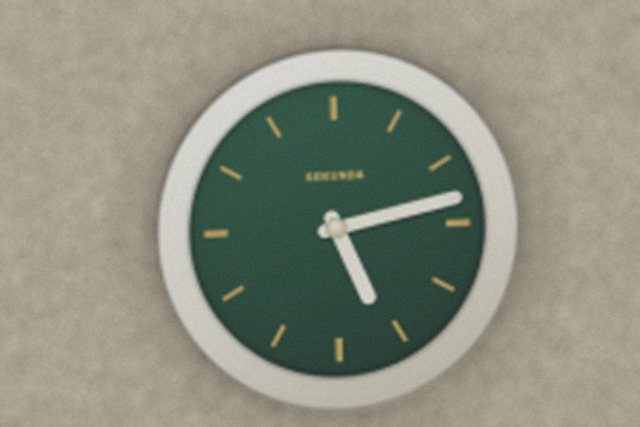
5:13
